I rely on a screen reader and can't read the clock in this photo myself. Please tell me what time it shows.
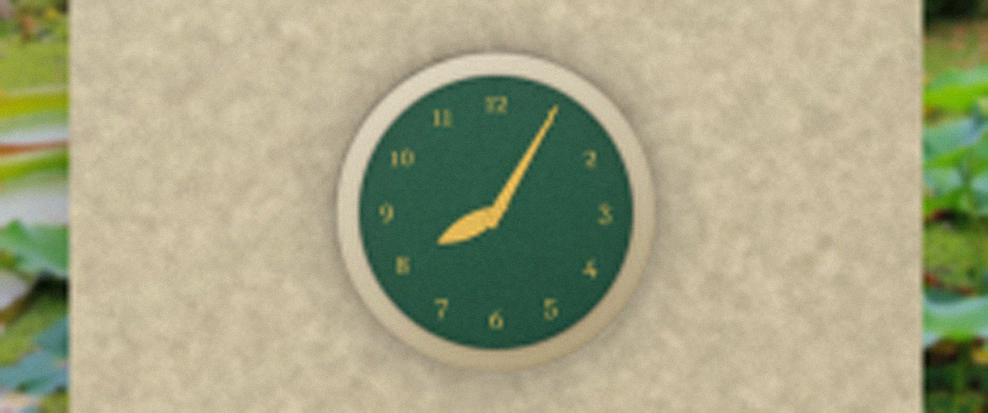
8:05
